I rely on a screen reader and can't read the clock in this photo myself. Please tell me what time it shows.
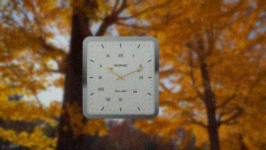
10:11
